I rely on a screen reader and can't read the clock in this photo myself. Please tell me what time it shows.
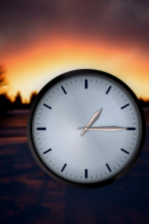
1:15
